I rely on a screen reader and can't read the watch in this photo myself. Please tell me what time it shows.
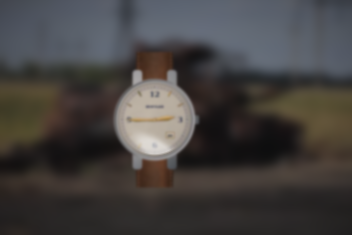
2:45
